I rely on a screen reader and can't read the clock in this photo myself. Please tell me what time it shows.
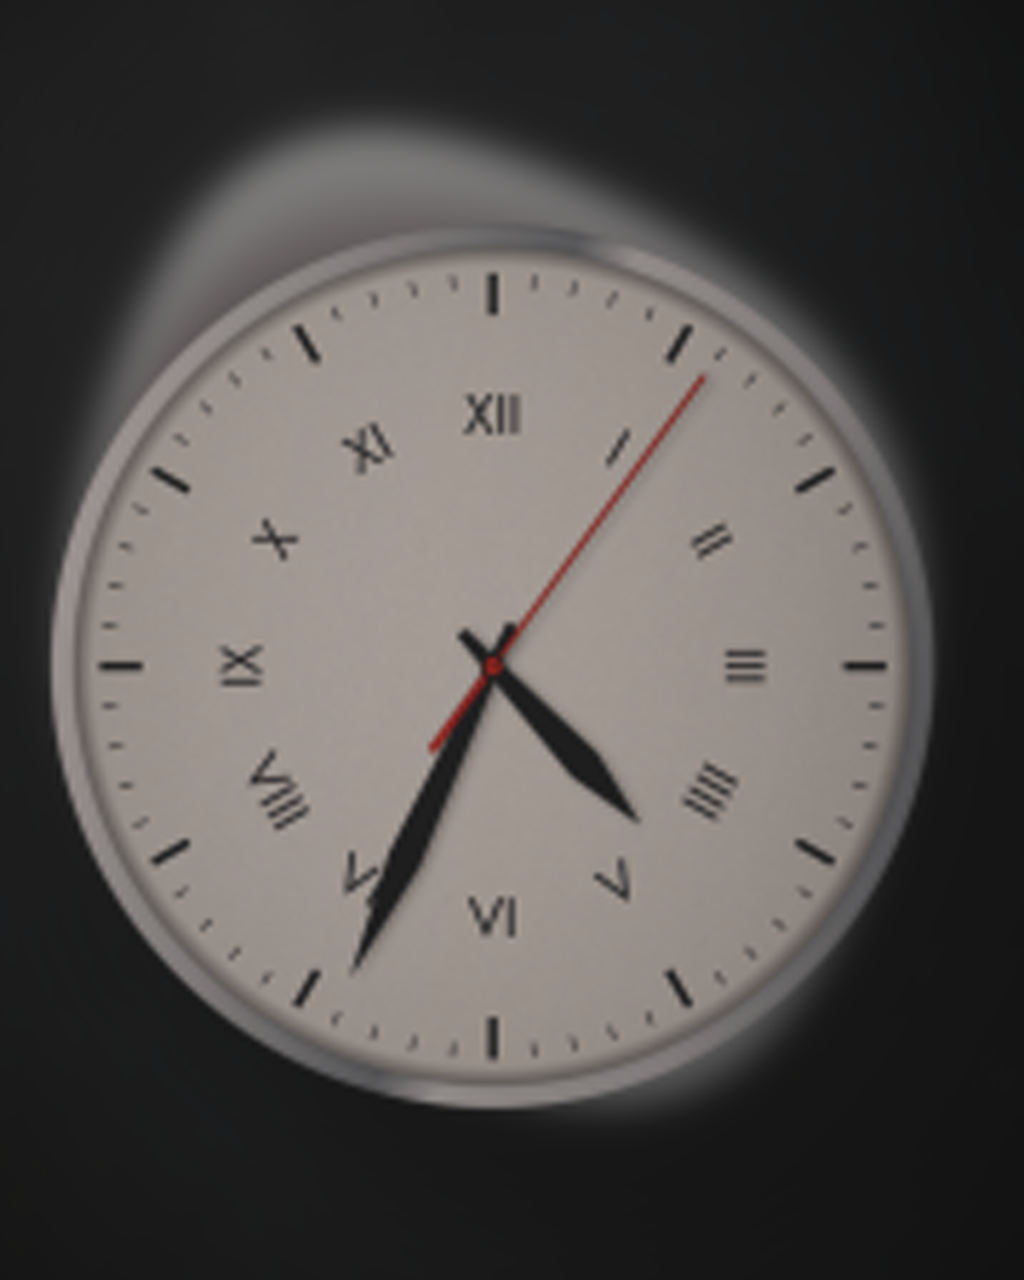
4:34:06
